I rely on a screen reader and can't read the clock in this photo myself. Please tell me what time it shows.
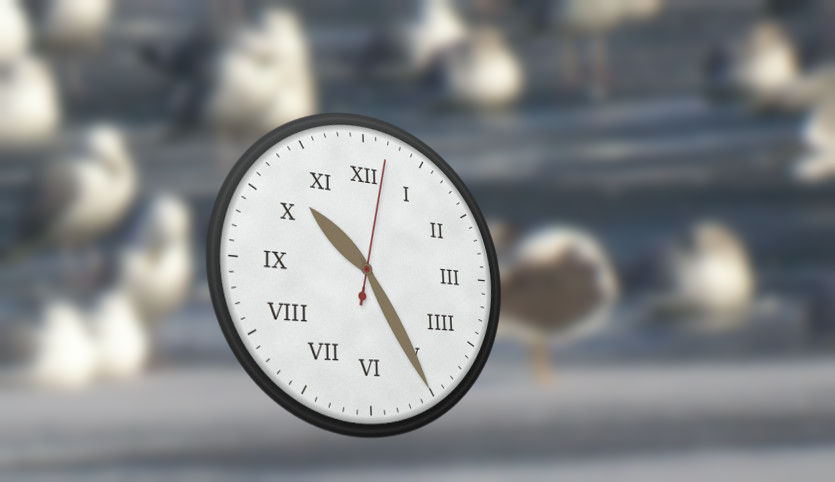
10:25:02
